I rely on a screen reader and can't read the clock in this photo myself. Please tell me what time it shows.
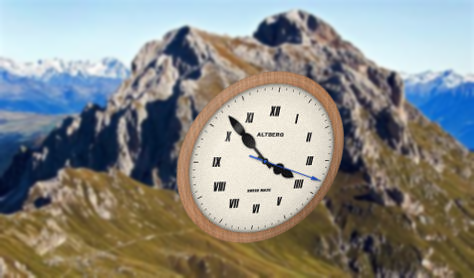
3:52:18
